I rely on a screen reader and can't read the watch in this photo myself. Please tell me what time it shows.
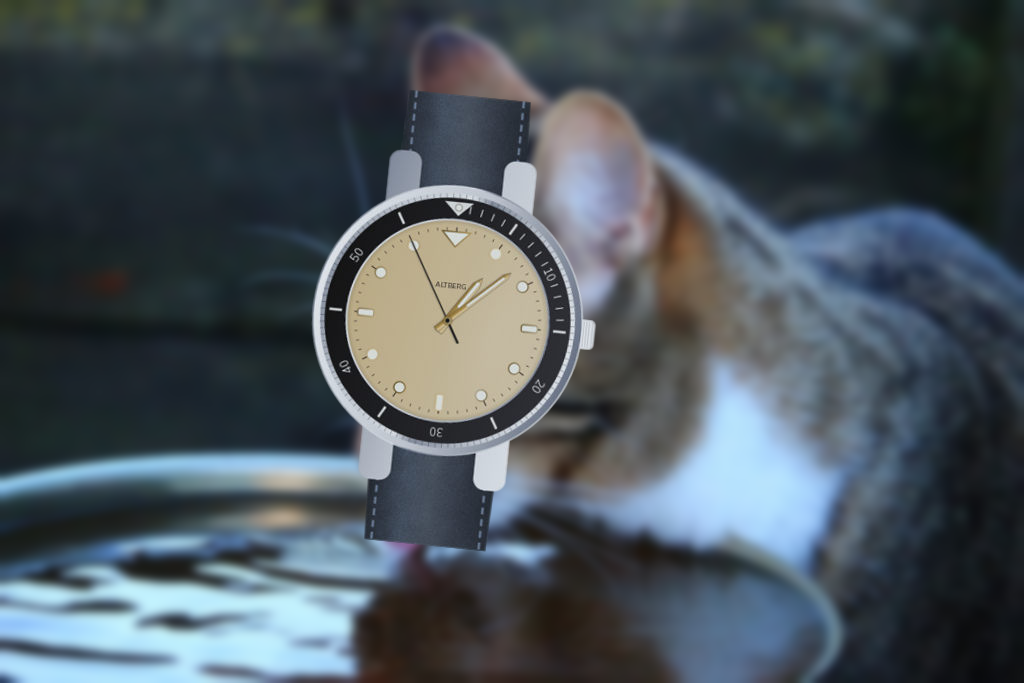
1:07:55
